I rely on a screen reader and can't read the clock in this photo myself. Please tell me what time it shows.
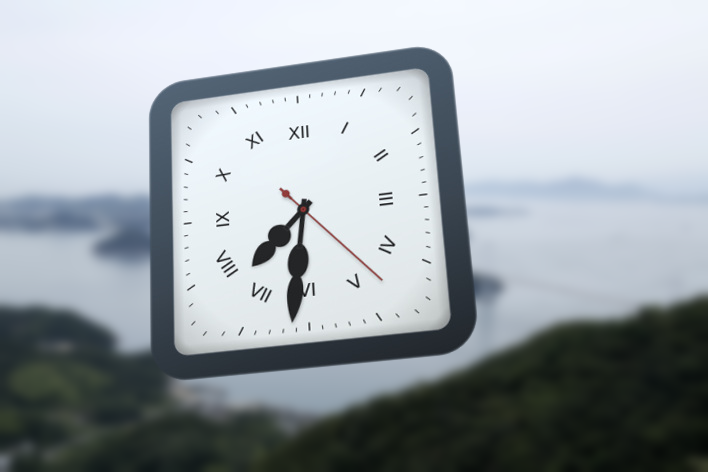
7:31:23
